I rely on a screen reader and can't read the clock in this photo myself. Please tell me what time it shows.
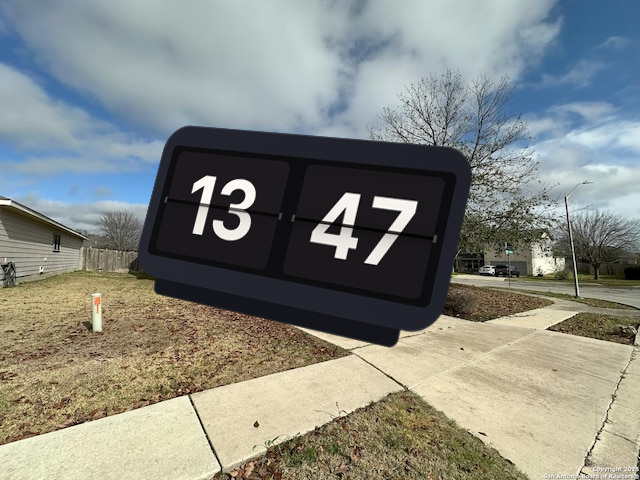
13:47
